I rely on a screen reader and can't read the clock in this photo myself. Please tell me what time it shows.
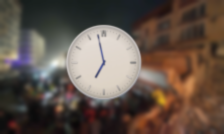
6:58
